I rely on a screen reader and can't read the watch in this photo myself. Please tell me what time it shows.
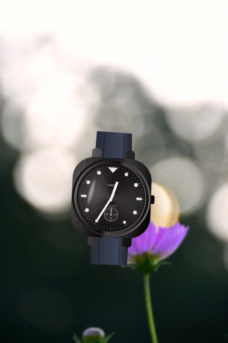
12:35
